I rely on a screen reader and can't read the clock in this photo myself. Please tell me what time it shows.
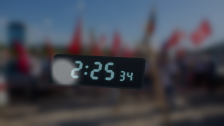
2:25:34
